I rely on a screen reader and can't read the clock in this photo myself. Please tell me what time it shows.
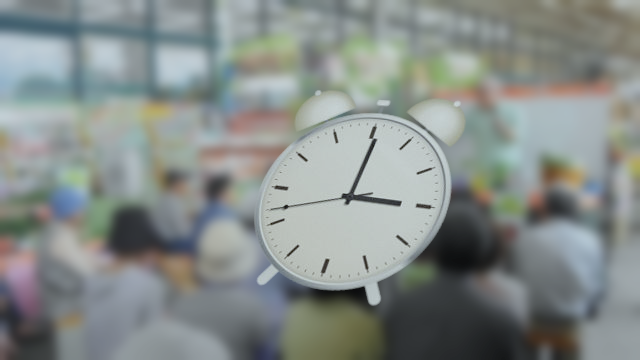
3:00:42
